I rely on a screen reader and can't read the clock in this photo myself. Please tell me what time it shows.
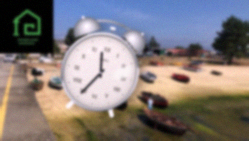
11:35
